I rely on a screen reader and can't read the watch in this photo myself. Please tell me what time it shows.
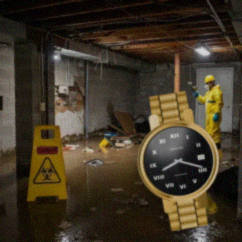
8:19
